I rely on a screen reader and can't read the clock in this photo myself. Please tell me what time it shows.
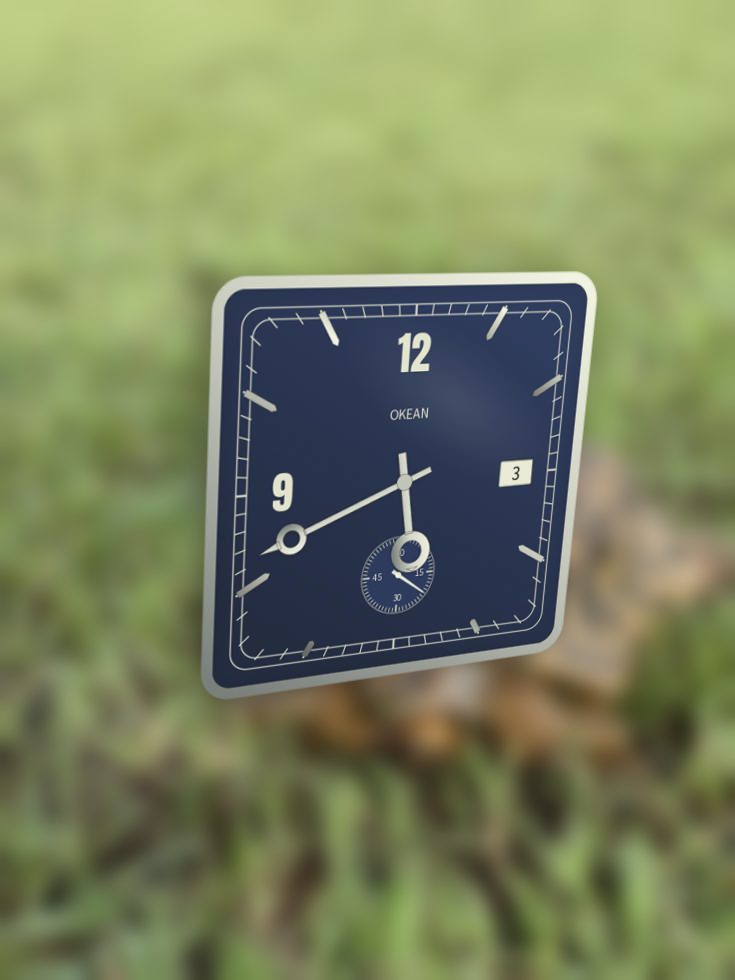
5:41:21
